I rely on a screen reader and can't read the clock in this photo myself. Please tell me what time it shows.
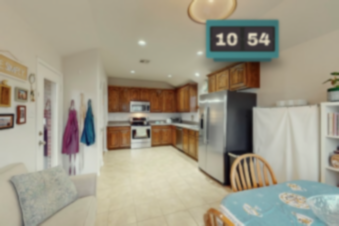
10:54
